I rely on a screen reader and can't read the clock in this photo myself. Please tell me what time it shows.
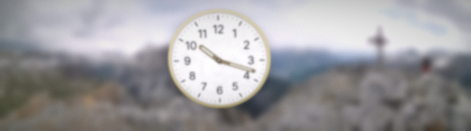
10:18
